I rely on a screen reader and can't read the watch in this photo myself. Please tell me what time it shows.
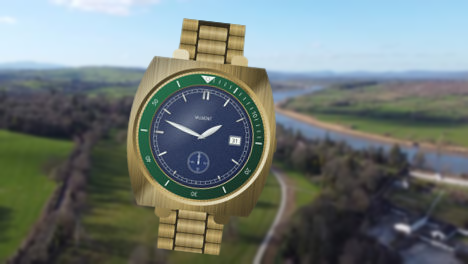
1:48
